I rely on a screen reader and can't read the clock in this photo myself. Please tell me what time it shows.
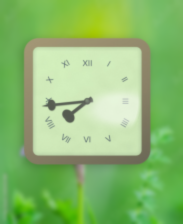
7:44
